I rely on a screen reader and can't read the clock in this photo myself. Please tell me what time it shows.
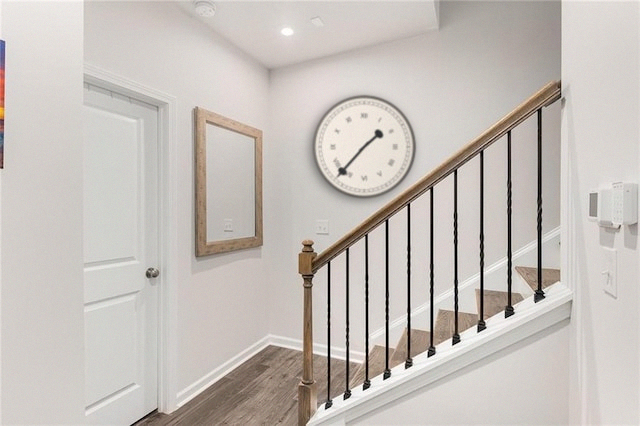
1:37
